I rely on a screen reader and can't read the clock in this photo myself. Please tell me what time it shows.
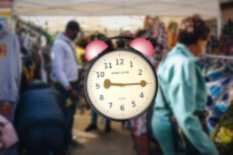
9:15
